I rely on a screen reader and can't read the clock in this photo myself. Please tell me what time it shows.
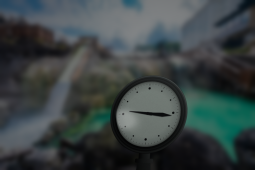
9:16
